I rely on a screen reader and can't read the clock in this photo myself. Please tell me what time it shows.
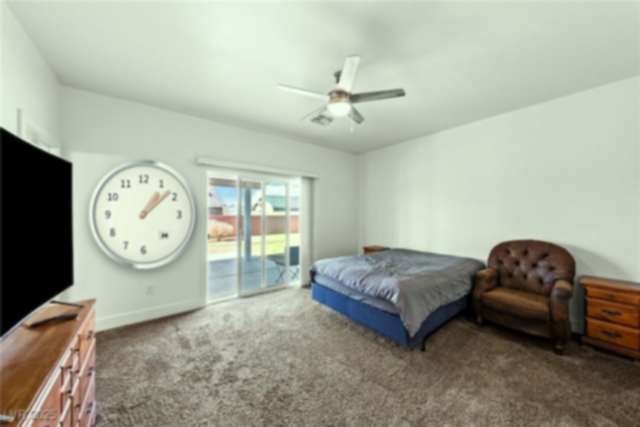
1:08
